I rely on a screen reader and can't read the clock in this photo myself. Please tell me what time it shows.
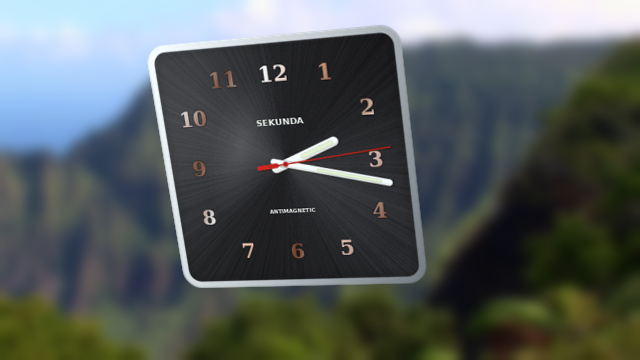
2:17:14
